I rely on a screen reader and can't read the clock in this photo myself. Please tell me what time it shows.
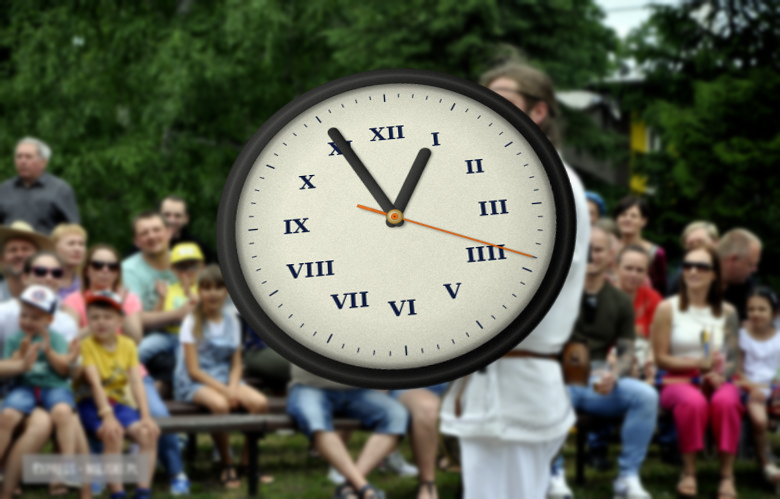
12:55:19
